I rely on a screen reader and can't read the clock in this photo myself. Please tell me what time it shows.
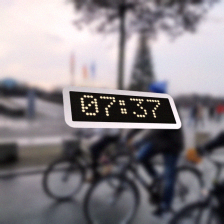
7:37
